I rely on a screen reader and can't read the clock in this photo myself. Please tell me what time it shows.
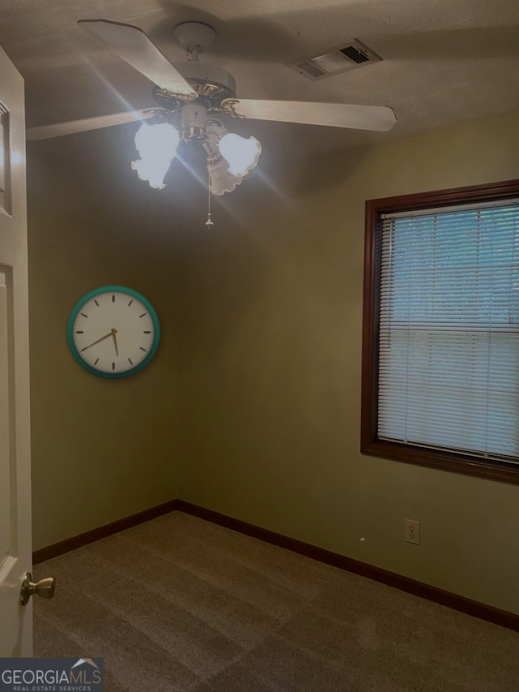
5:40
